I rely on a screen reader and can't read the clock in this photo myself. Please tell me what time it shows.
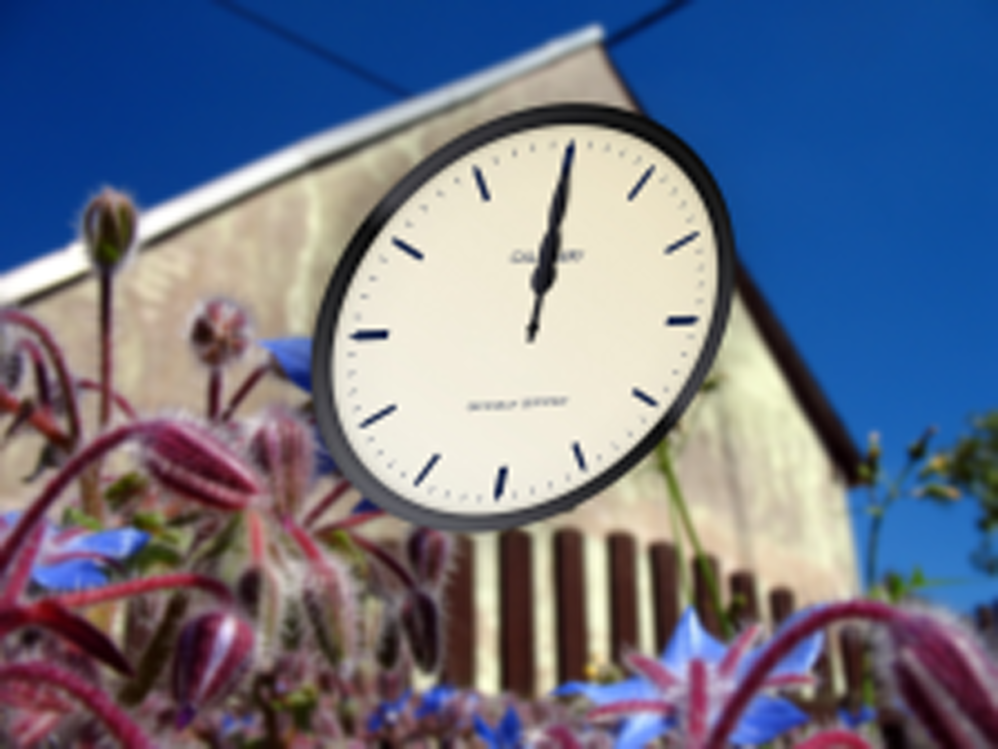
12:00
